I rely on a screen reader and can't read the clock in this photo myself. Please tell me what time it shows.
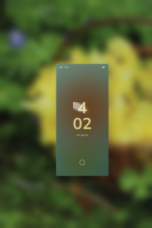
4:02
